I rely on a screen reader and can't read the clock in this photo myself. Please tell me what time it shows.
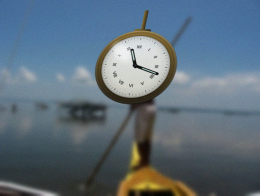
11:18
